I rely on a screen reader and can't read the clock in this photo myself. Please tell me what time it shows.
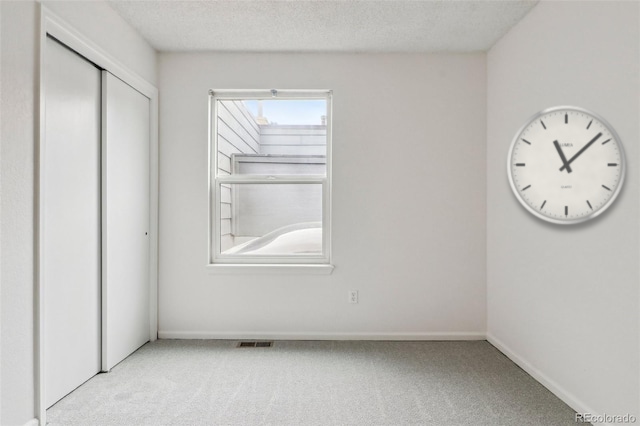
11:08
